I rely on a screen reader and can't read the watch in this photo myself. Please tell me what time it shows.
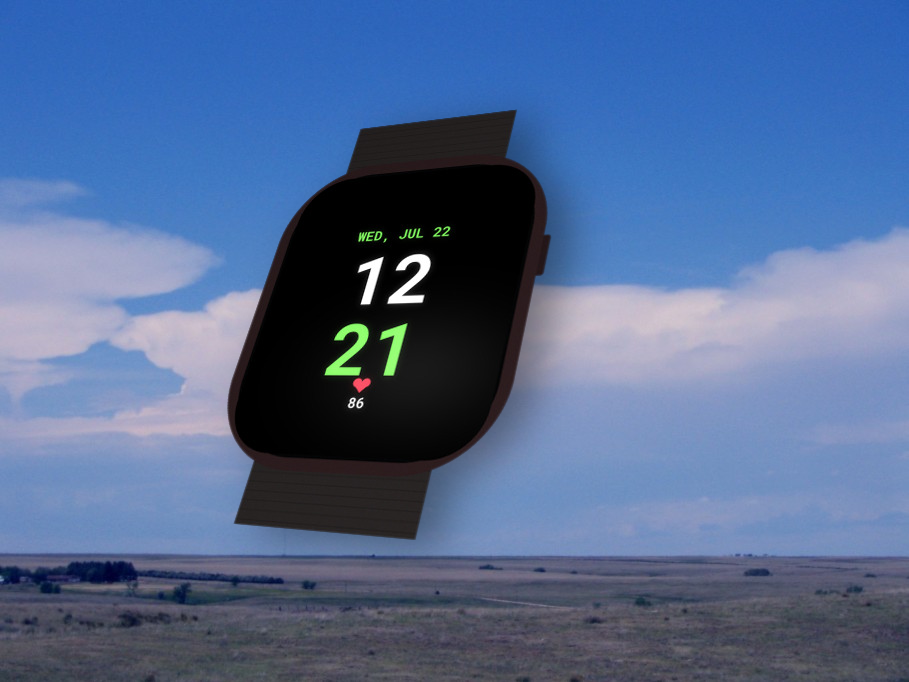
12:21
